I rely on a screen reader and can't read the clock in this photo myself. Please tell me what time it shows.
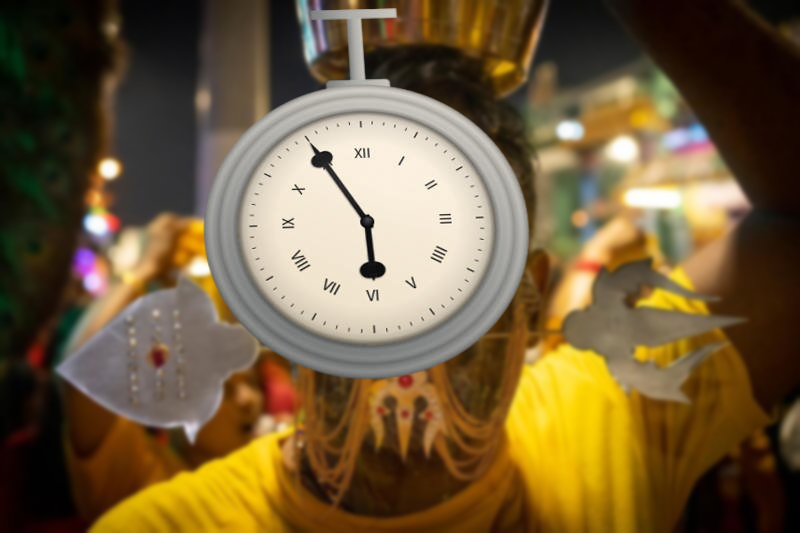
5:55
